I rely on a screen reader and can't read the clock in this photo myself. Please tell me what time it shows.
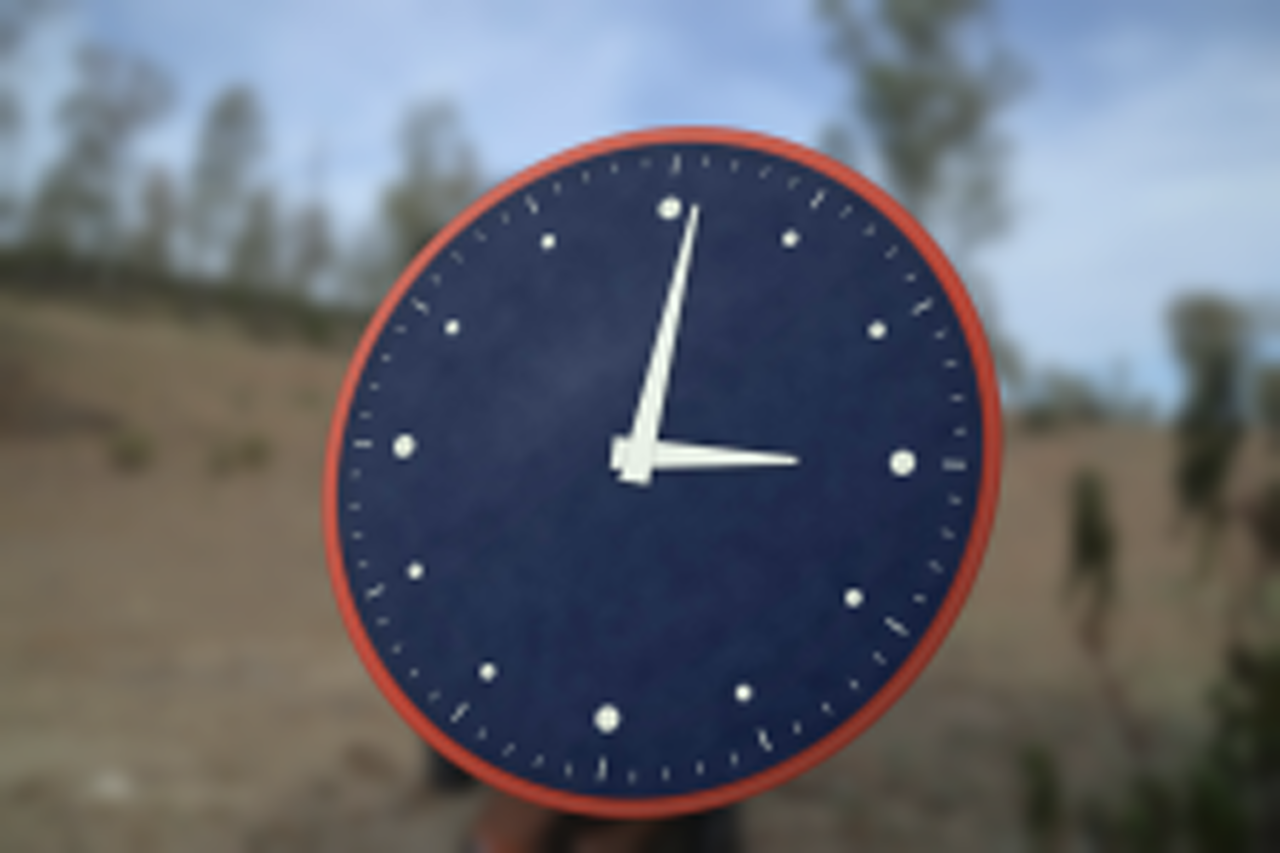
3:01
